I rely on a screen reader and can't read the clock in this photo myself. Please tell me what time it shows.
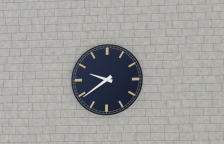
9:39
